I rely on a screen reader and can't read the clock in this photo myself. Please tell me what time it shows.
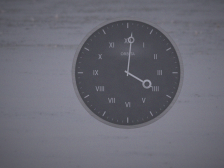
4:01
